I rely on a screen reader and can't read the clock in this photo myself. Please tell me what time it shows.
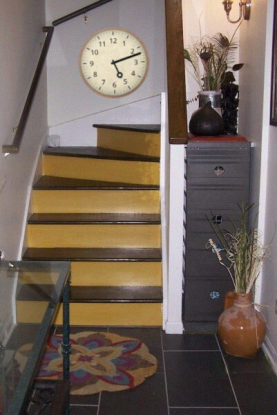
5:12
